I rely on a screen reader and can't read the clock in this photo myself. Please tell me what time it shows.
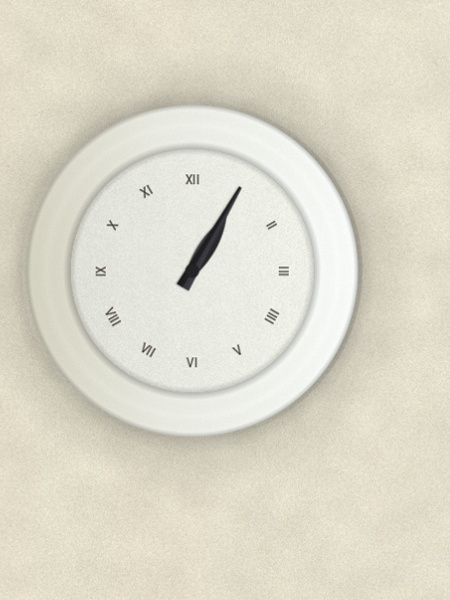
1:05
